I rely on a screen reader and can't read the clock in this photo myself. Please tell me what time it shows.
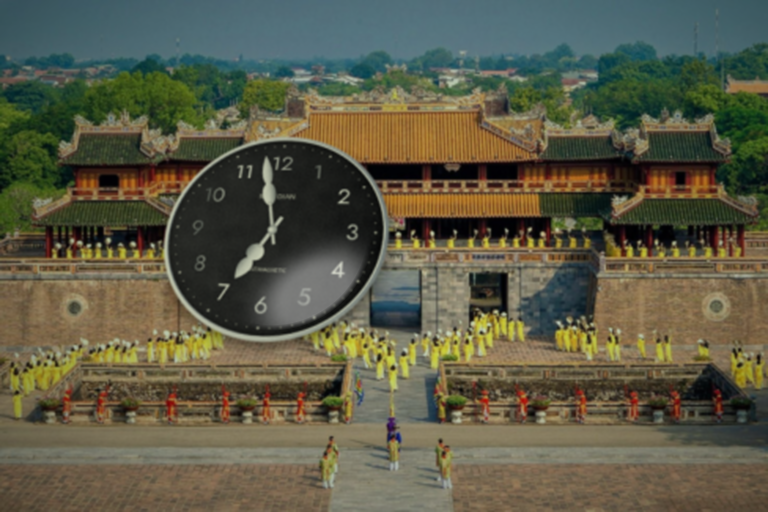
6:58
